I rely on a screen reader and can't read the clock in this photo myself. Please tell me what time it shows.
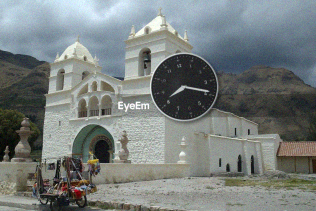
8:19
